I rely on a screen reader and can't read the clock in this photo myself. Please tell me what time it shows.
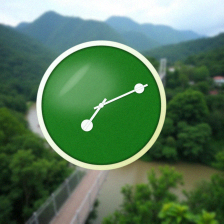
7:11
